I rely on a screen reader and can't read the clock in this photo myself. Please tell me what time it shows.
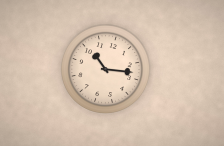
10:13
